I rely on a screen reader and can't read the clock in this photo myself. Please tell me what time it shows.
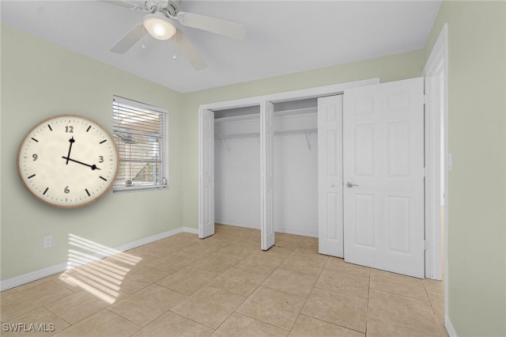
12:18
